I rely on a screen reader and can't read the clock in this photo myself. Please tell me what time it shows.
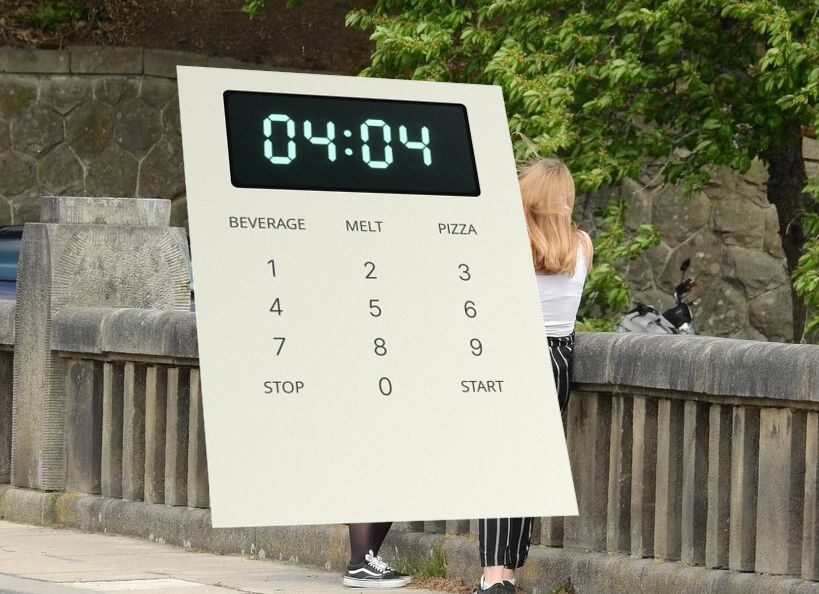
4:04
